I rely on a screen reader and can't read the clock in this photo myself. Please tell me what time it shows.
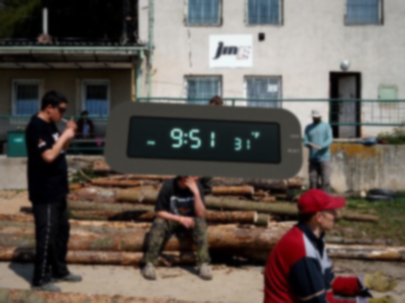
9:51
